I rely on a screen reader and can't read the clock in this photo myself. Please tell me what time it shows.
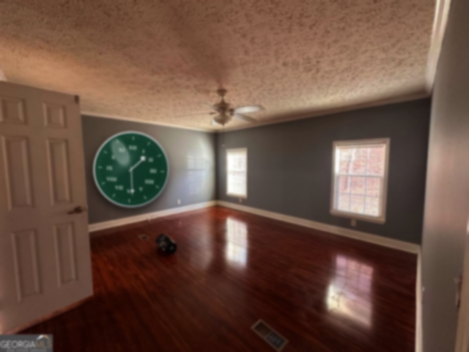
1:29
